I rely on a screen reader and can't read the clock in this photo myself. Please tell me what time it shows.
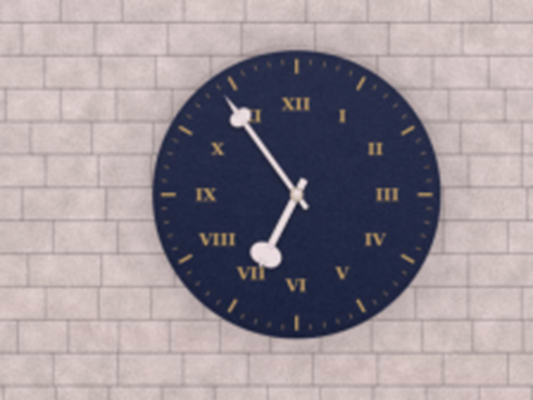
6:54
